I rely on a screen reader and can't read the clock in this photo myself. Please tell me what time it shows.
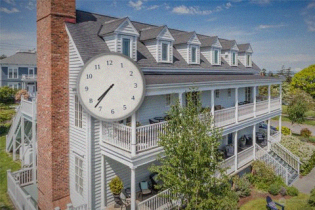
7:37
